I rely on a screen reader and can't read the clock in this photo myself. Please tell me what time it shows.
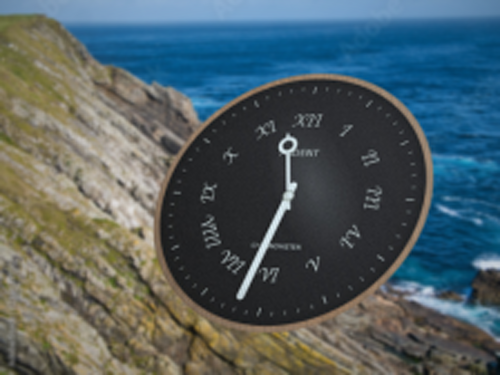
11:32
